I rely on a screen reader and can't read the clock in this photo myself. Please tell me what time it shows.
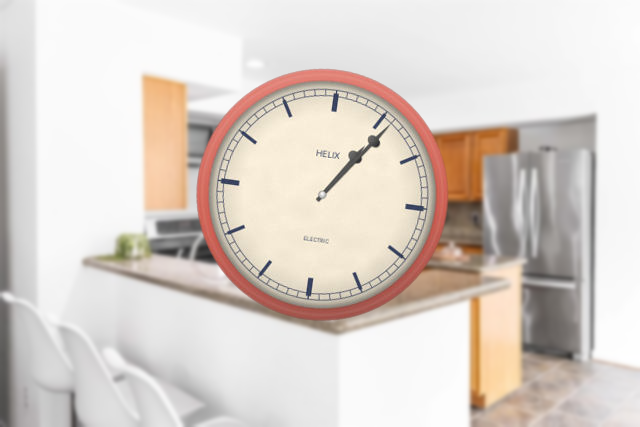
1:06
